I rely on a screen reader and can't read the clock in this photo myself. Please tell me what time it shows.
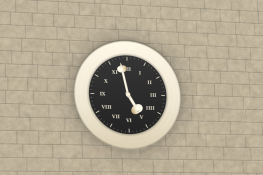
4:58
